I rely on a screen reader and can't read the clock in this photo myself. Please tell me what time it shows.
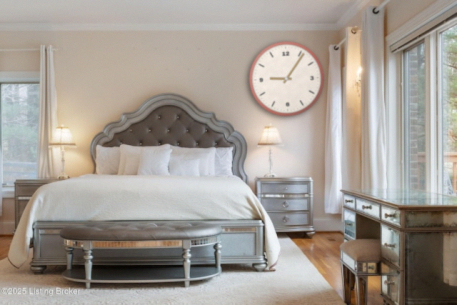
9:06
